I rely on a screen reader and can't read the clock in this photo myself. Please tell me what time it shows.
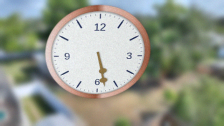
5:28
